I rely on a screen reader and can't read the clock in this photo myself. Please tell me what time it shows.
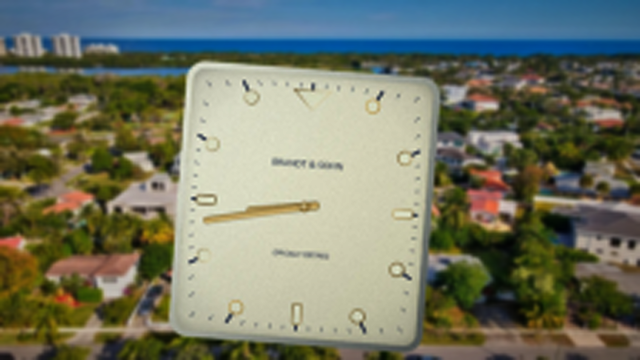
8:43
